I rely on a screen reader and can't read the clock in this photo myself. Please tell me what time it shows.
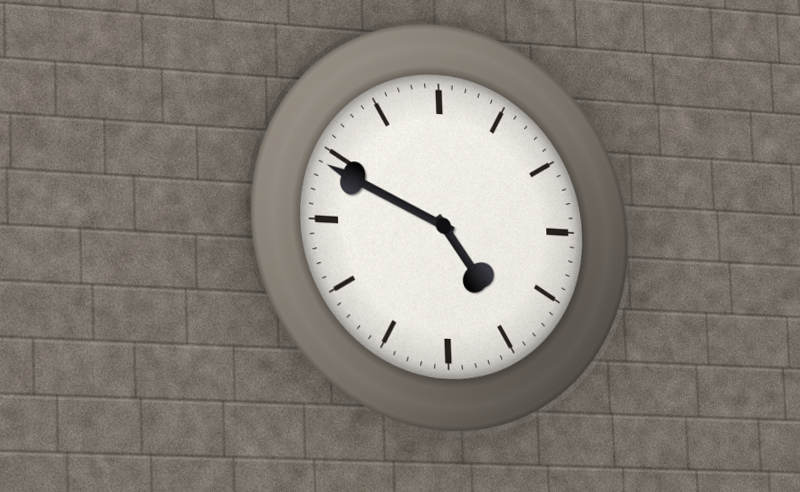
4:49
